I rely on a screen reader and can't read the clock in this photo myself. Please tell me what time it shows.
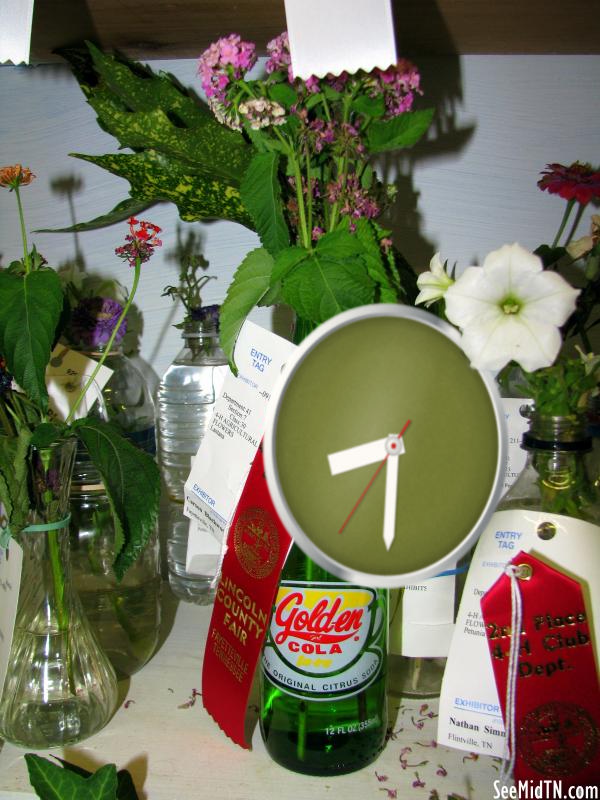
8:30:36
